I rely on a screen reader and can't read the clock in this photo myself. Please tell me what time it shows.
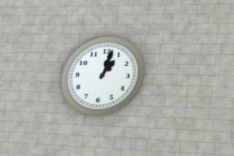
1:02
